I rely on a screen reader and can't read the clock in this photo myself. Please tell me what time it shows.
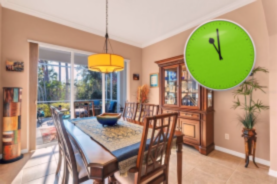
10:59
